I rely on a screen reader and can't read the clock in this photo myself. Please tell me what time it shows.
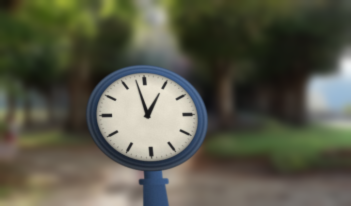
12:58
